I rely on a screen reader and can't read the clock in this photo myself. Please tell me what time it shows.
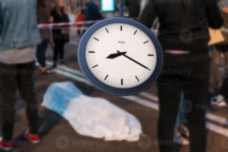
8:20
